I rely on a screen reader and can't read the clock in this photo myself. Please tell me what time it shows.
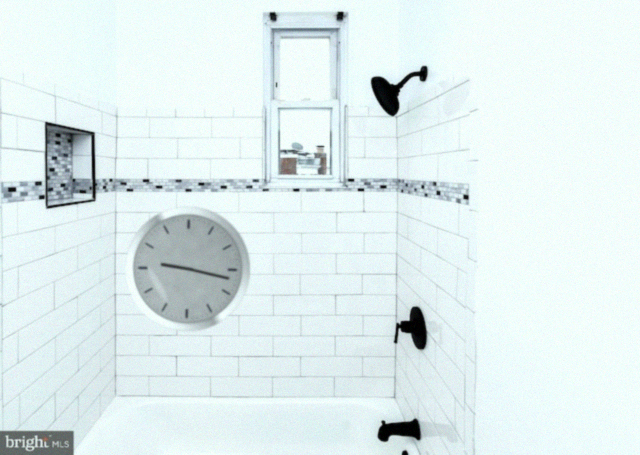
9:17
